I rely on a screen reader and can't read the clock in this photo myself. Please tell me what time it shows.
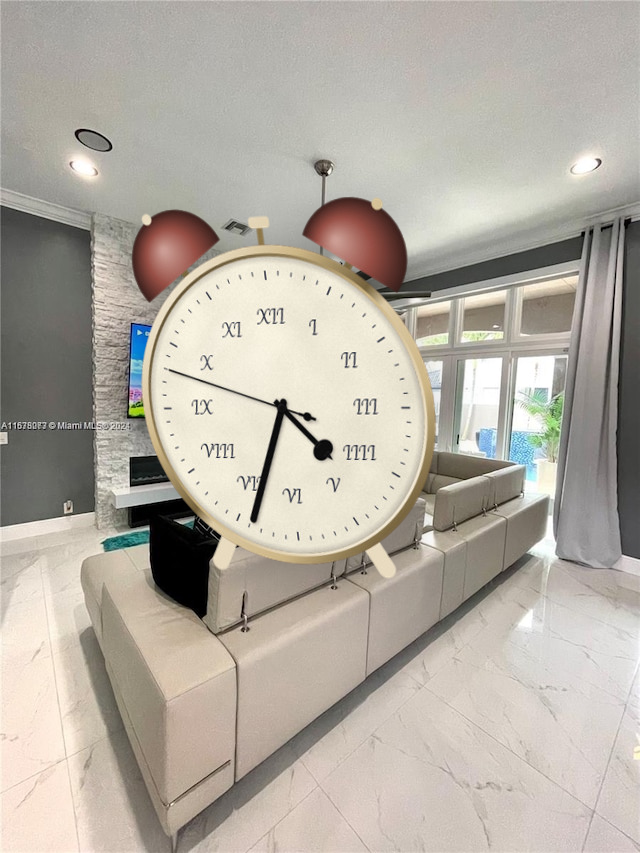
4:33:48
